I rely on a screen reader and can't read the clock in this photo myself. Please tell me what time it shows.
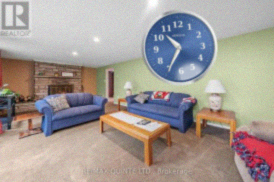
10:35
